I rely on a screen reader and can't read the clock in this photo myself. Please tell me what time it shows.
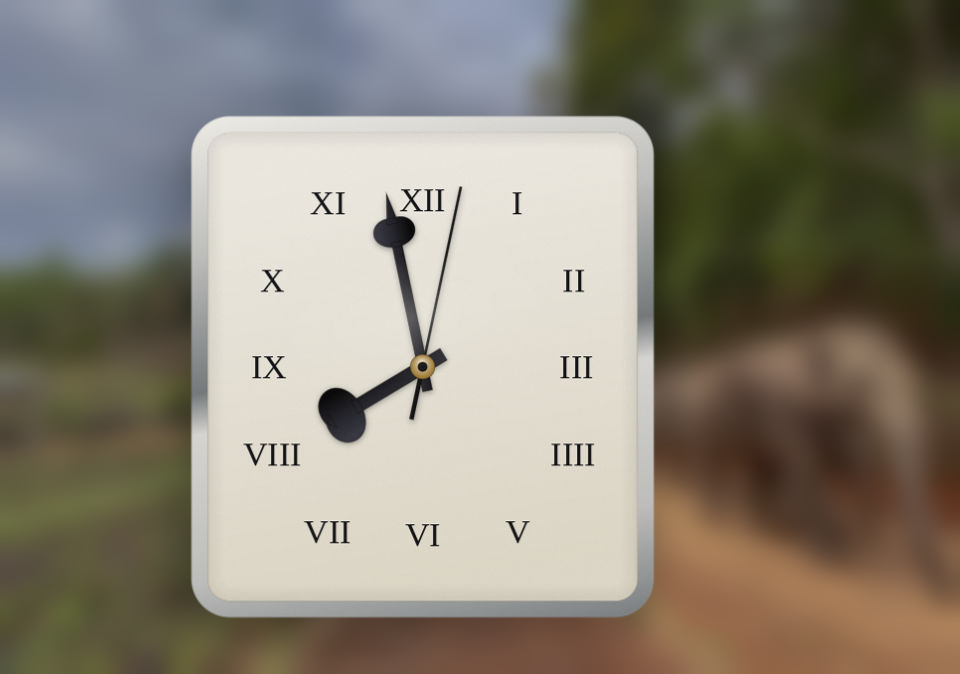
7:58:02
